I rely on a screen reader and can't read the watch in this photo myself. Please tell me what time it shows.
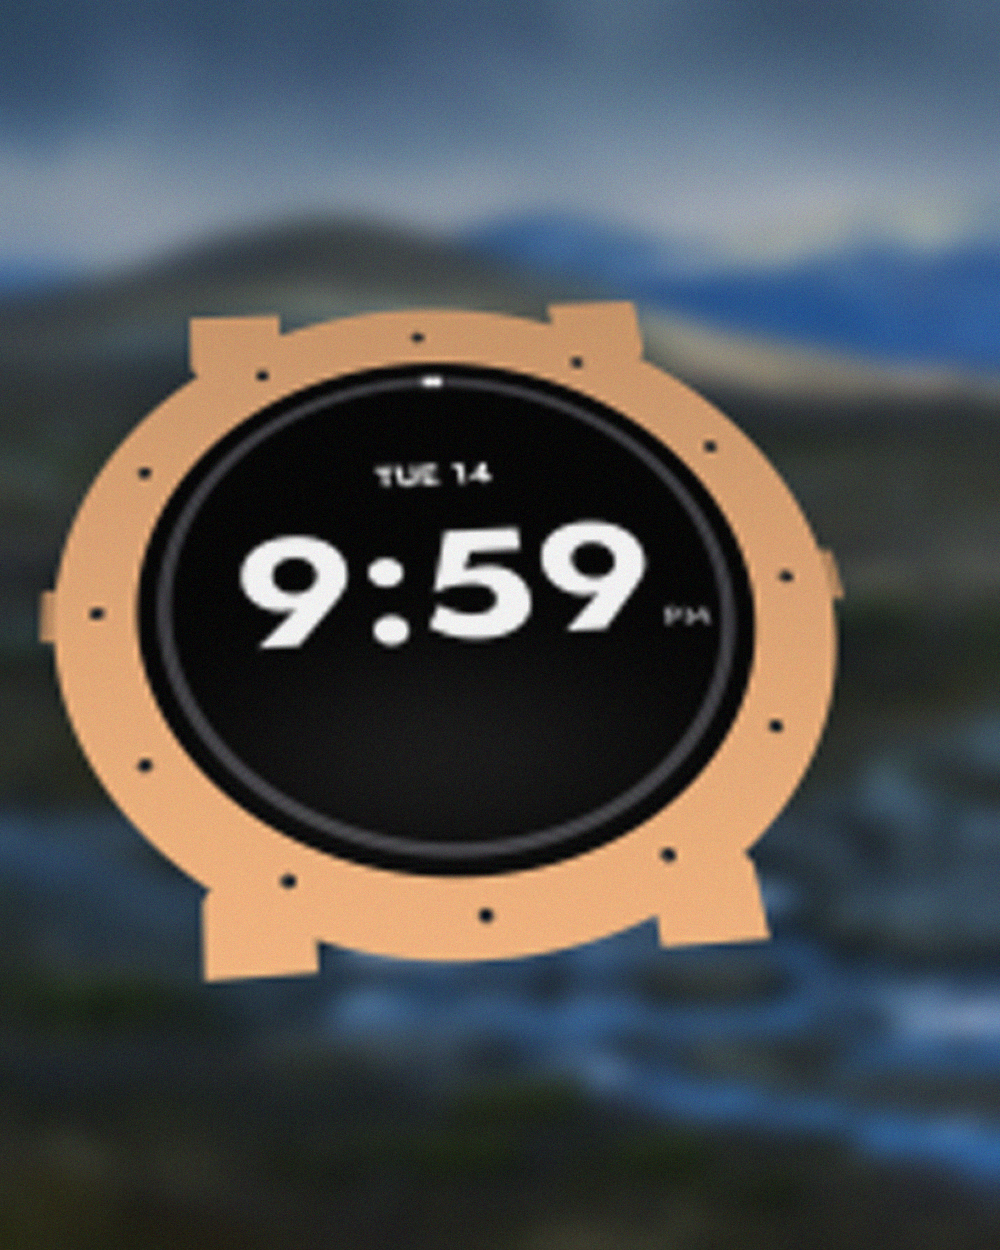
9:59
